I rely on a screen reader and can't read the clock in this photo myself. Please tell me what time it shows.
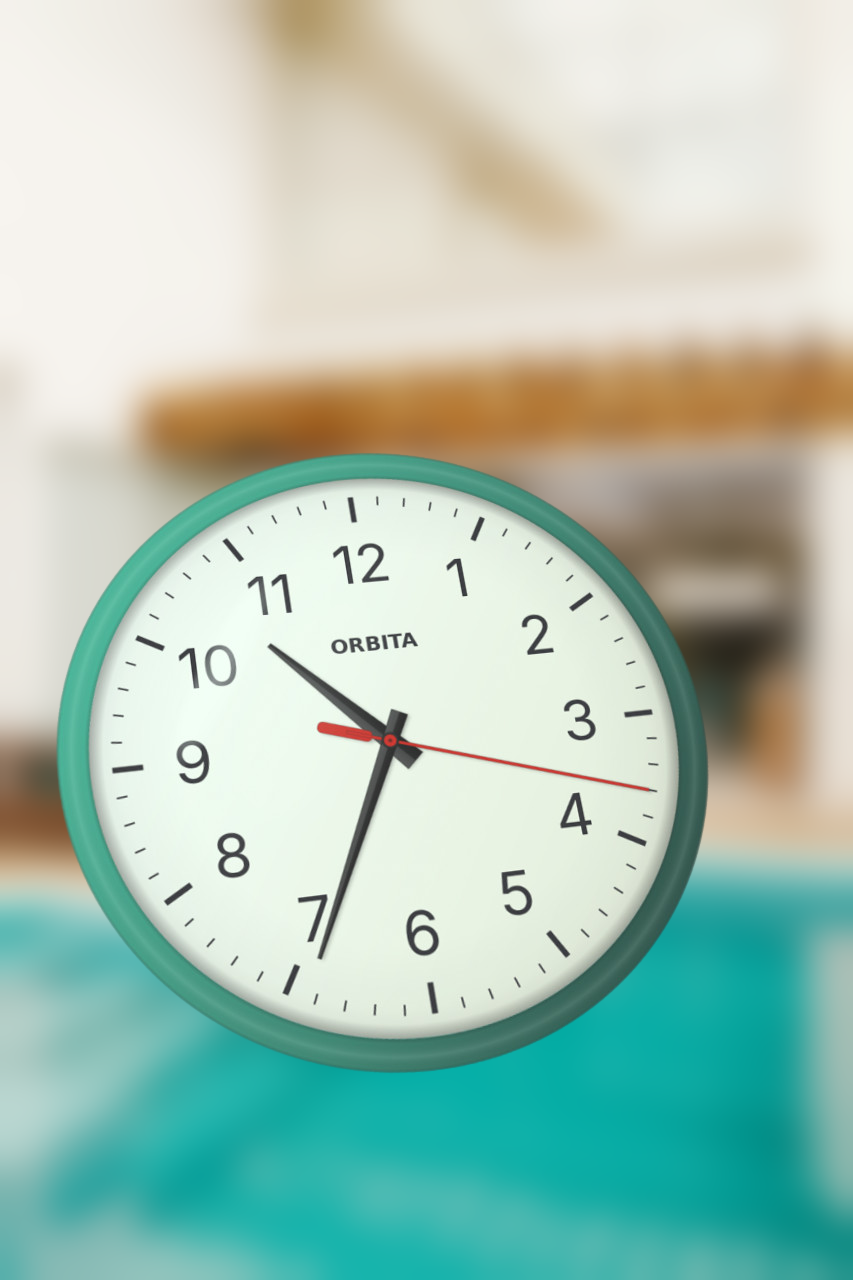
10:34:18
